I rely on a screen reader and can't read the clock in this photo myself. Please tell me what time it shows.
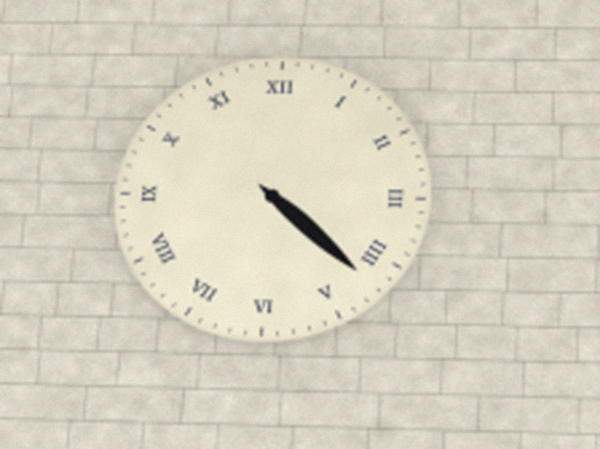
4:22
